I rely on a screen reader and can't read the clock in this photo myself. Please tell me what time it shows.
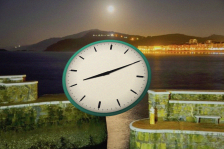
8:10
